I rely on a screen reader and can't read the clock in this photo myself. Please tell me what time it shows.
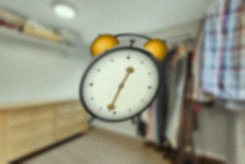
12:32
